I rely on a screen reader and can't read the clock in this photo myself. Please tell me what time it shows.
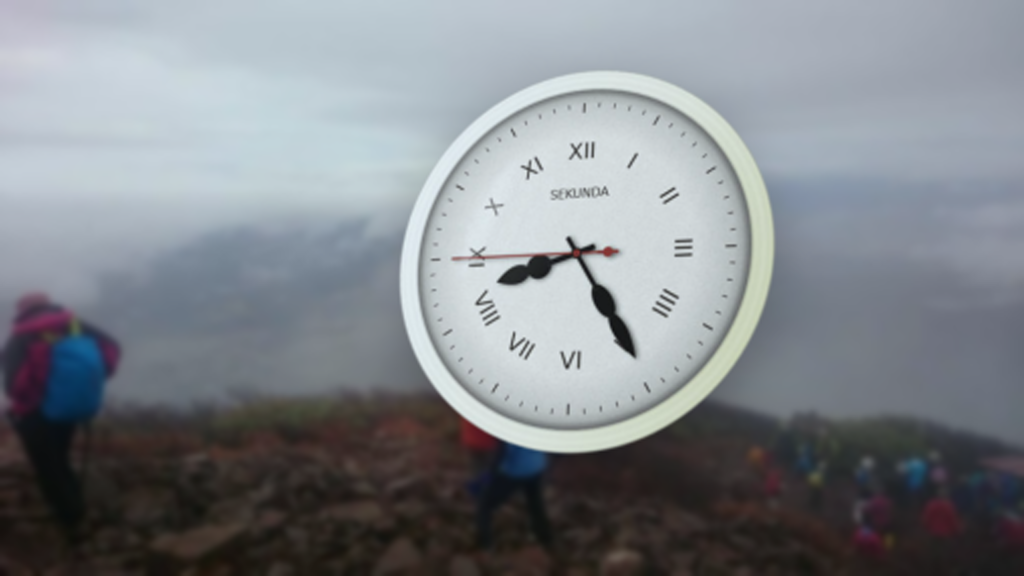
8:24:45
